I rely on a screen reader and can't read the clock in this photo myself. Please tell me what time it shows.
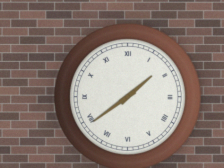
1:39
